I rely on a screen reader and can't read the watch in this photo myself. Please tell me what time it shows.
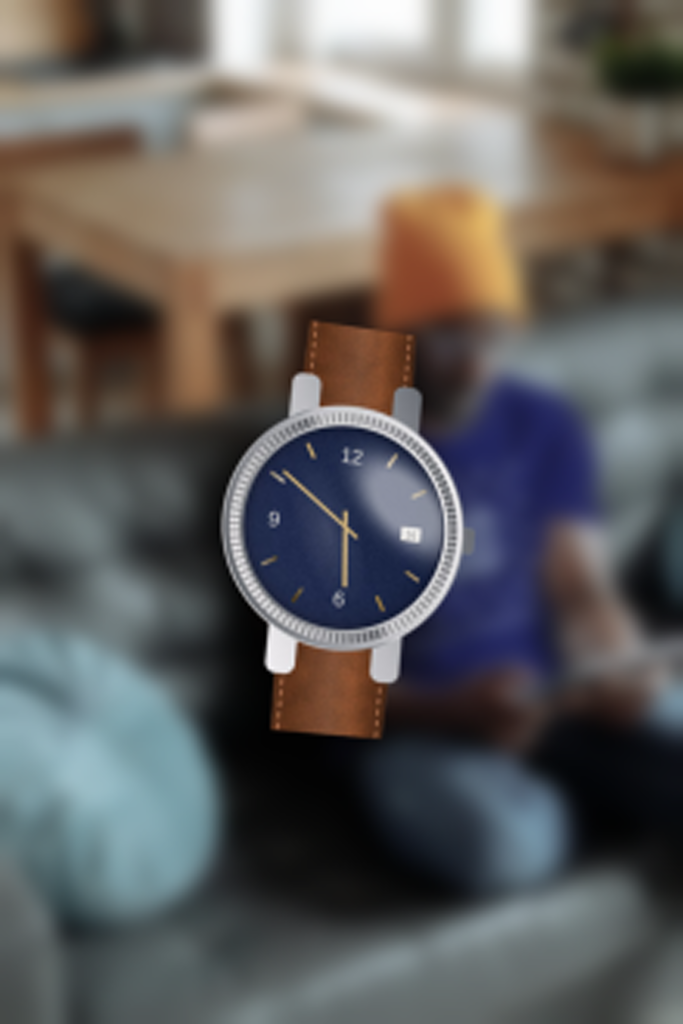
5:51
